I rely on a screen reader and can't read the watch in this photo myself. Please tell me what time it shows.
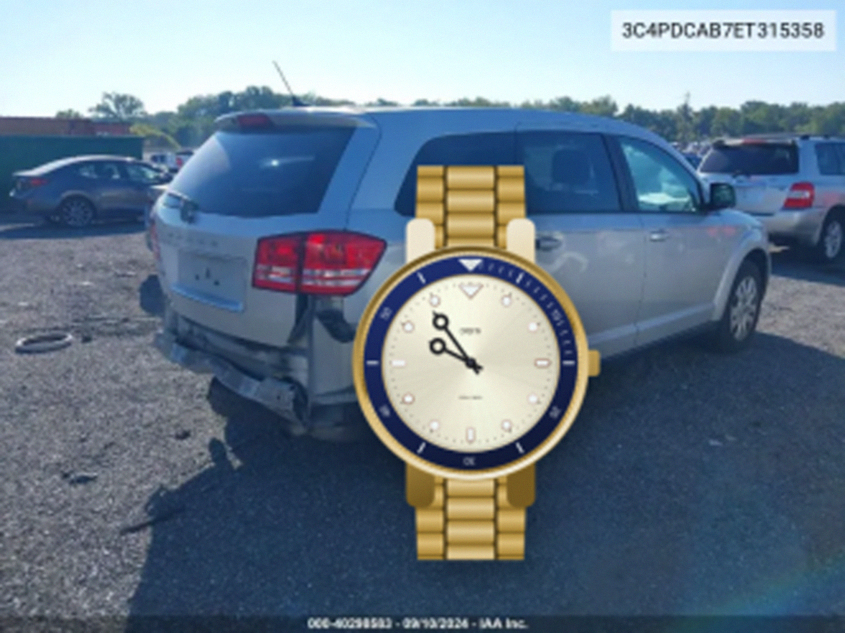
9:54
